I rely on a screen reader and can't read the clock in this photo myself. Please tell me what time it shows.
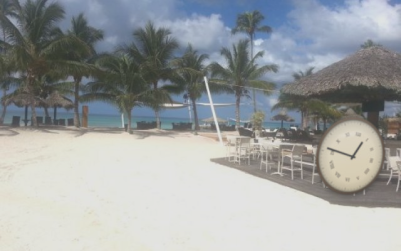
12:46
